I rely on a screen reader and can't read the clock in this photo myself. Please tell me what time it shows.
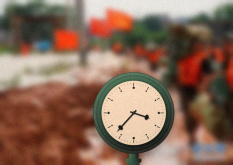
3:37
